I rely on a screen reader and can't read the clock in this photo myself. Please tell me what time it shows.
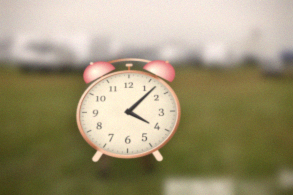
4:07
